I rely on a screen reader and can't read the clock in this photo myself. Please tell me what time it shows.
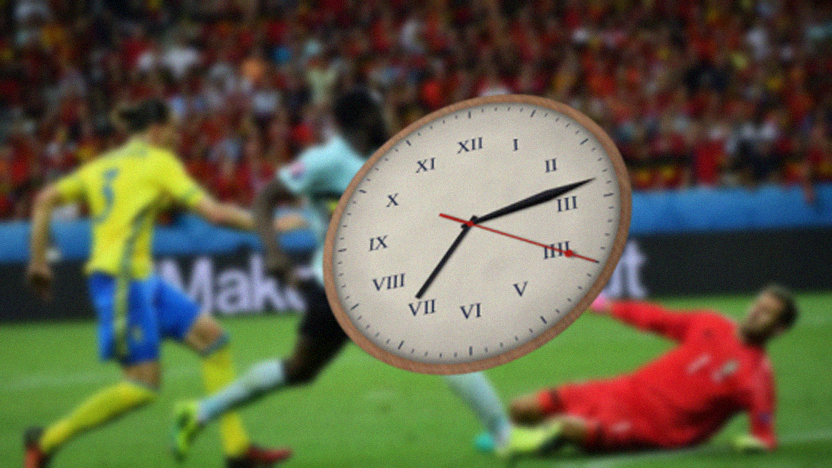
7:13:20
